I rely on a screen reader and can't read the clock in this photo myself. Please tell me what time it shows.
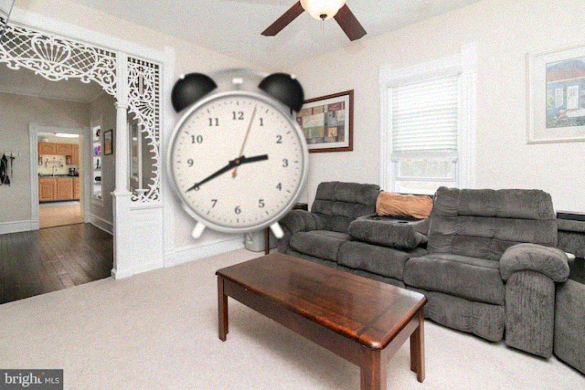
2:40:03
